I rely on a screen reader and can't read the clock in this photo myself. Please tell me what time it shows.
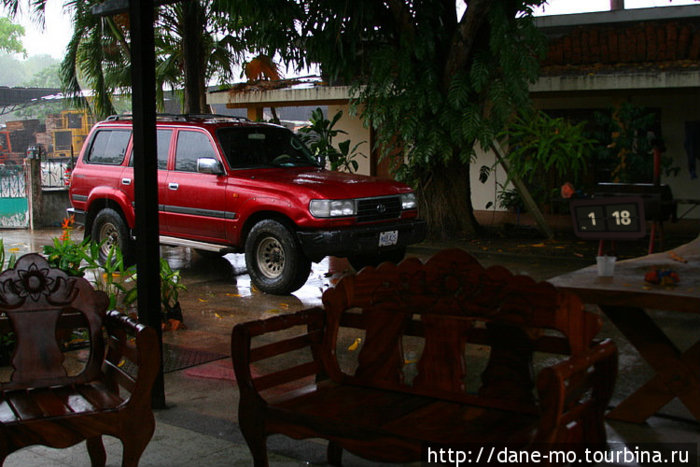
1:18
